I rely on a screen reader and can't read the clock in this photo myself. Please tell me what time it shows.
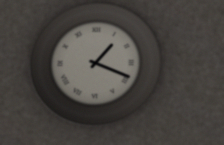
1:19
